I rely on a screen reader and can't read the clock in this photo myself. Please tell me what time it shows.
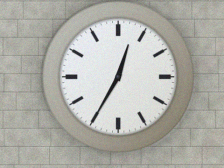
12:35
